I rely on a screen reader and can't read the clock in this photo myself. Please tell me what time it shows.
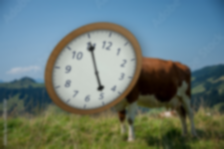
4:55
